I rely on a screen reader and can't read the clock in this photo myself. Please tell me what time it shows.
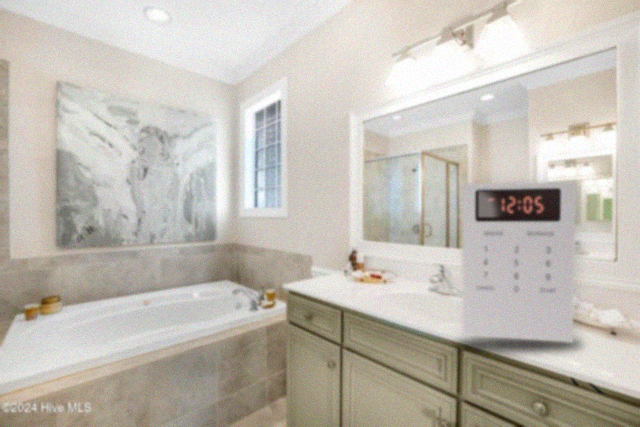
12:05
